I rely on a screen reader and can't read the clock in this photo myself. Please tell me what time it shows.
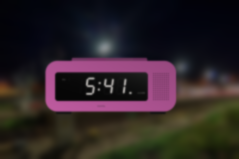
5:41
